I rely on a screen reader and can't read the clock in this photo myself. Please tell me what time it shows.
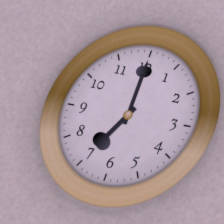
7:00
